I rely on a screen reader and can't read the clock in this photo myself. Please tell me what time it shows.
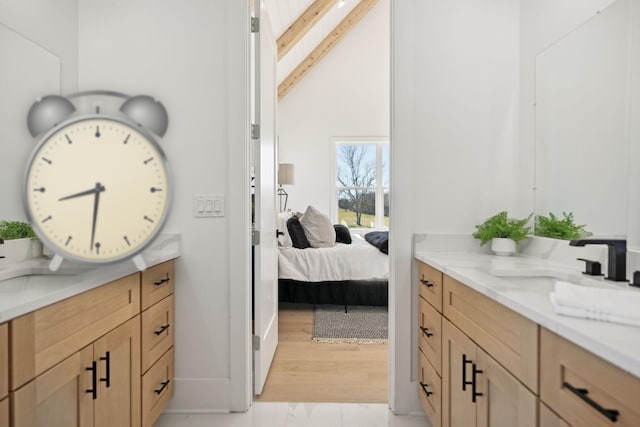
8:31
